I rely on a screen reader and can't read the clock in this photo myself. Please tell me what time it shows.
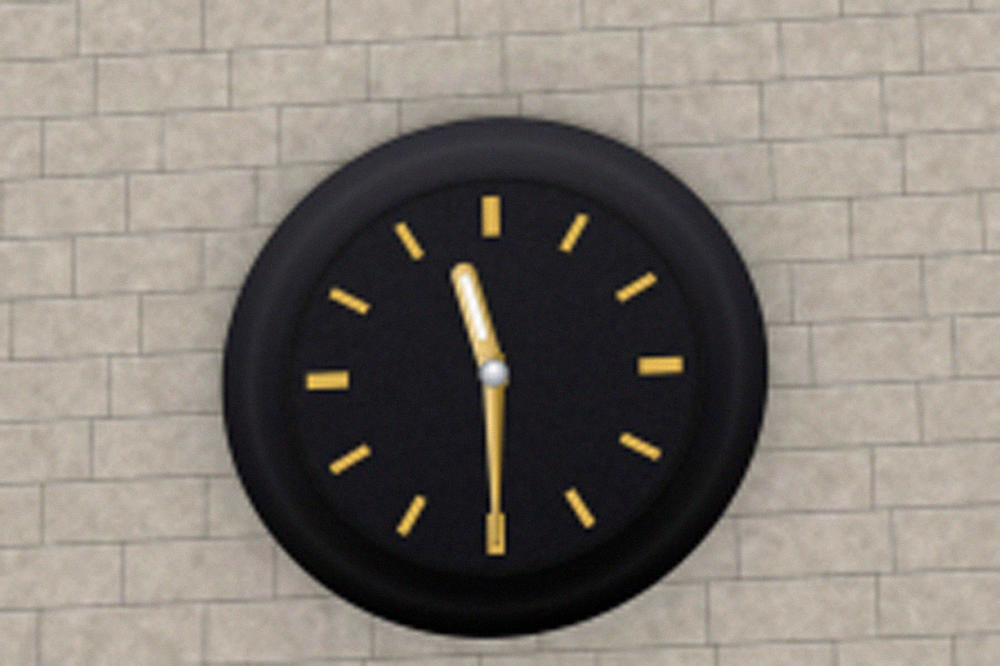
11:30
